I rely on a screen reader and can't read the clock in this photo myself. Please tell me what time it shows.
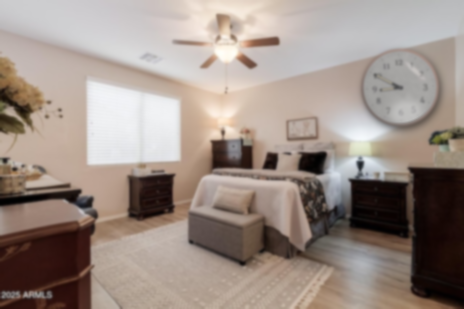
8:50
